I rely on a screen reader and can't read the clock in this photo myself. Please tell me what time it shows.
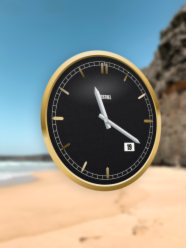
11:20
